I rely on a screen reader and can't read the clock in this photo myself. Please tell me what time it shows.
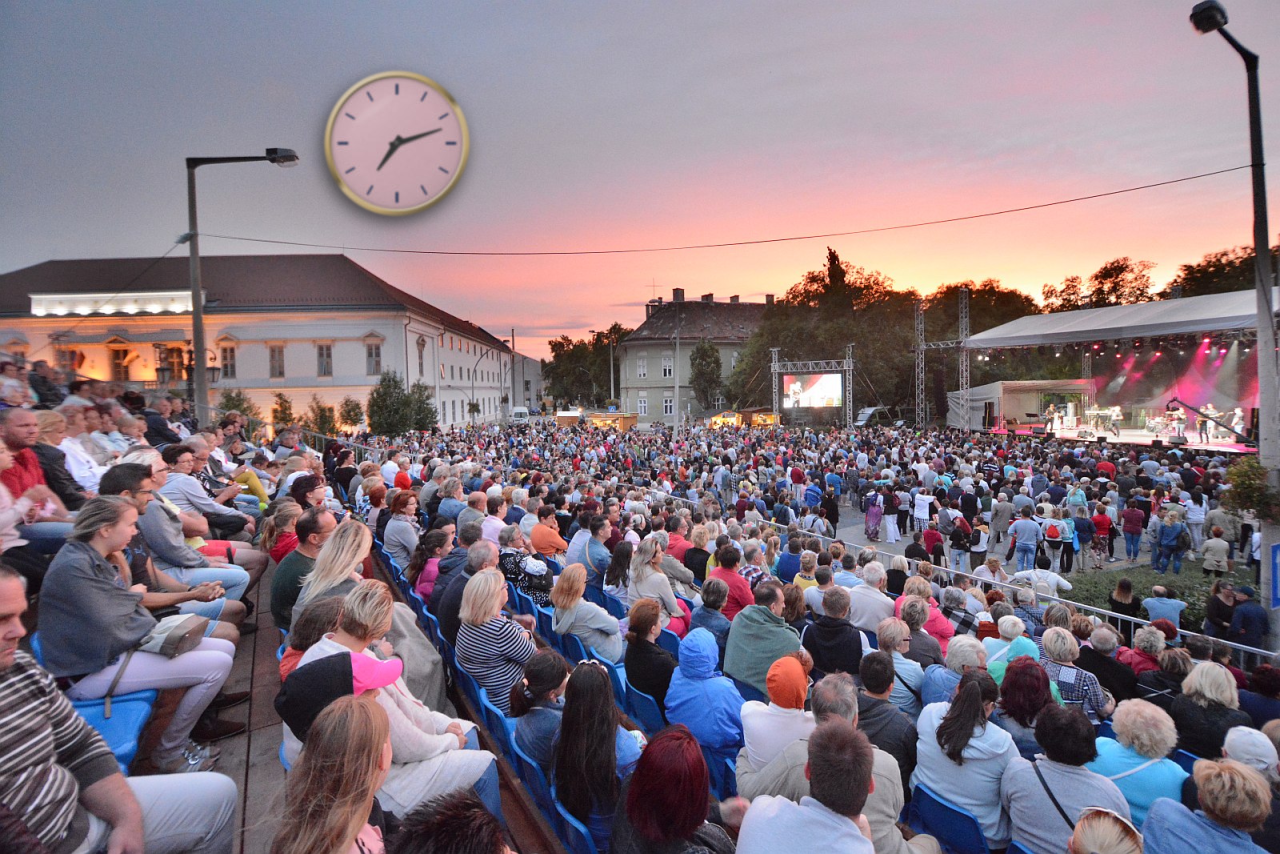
7:12
